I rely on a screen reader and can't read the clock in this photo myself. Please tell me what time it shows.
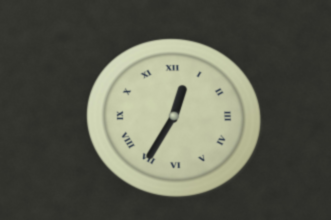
12:35
